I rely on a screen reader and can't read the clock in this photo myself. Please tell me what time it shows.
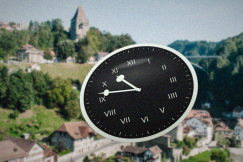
10:47
